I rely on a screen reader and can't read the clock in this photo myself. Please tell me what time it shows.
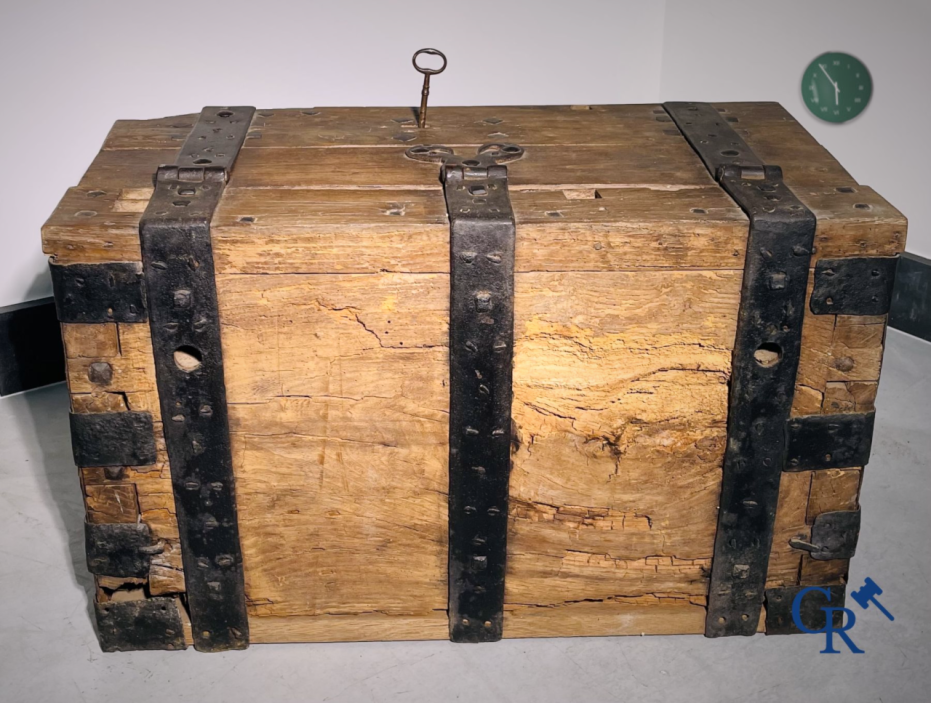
5:54
